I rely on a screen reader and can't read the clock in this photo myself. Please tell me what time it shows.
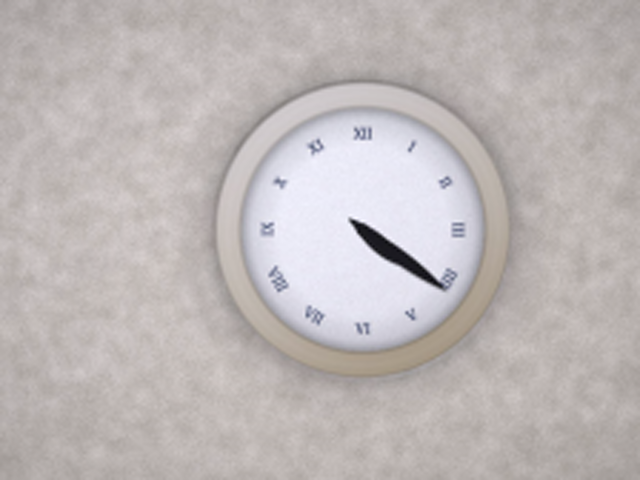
4:21
